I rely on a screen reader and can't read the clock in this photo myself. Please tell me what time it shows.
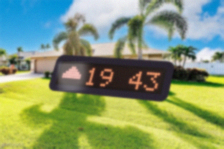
19:43
